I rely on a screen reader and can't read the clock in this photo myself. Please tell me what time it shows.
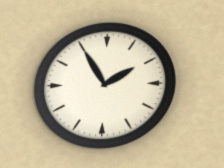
1:55
